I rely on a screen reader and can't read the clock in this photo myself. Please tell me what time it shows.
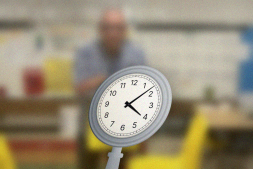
4:08
